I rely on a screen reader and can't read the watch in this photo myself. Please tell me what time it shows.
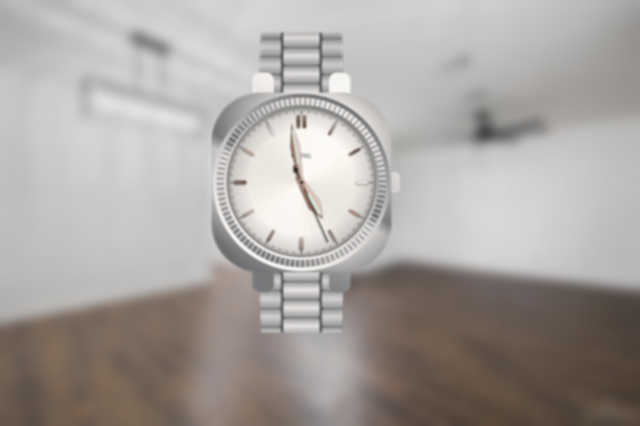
4:58:26
